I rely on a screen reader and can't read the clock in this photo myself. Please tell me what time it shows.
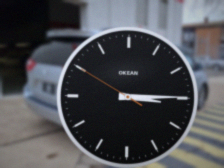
3:14:50
